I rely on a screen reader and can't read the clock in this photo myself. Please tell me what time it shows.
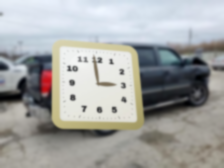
2:59
